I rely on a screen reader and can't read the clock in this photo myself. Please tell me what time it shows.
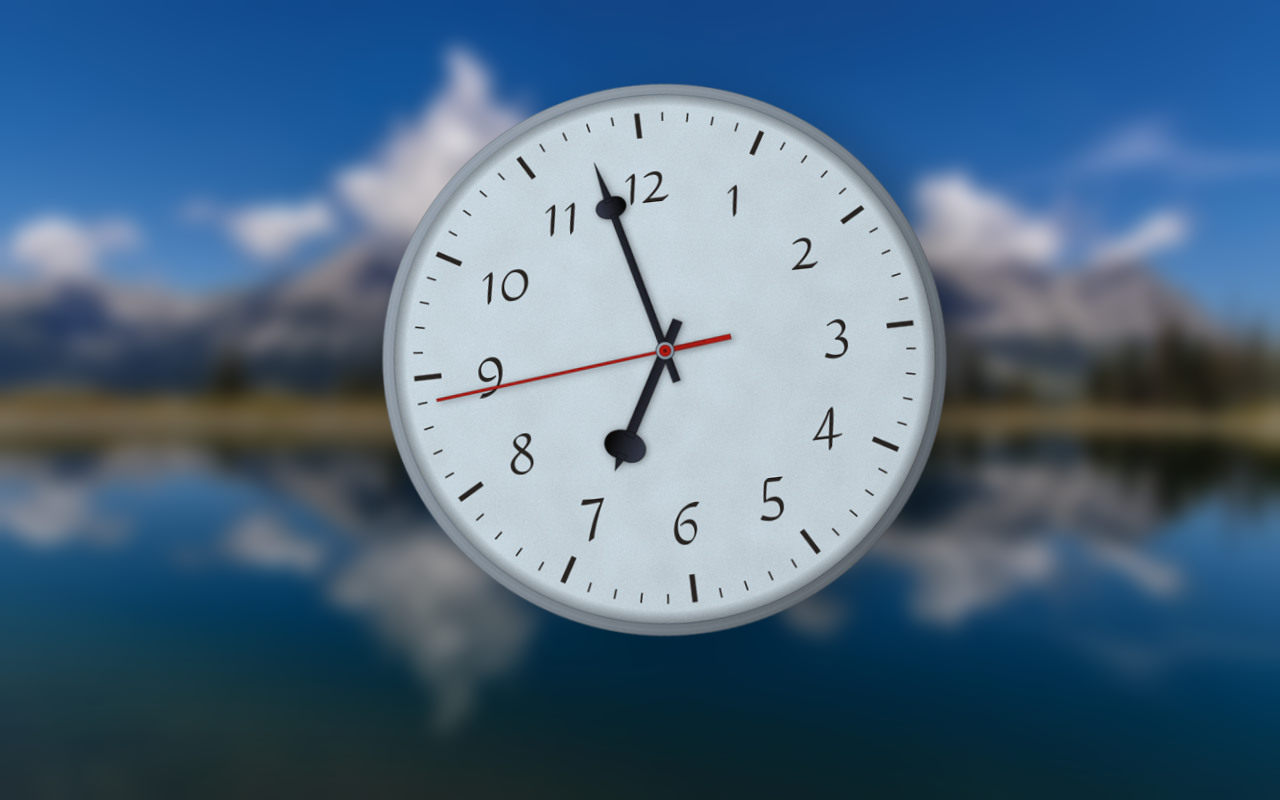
6:57:44
